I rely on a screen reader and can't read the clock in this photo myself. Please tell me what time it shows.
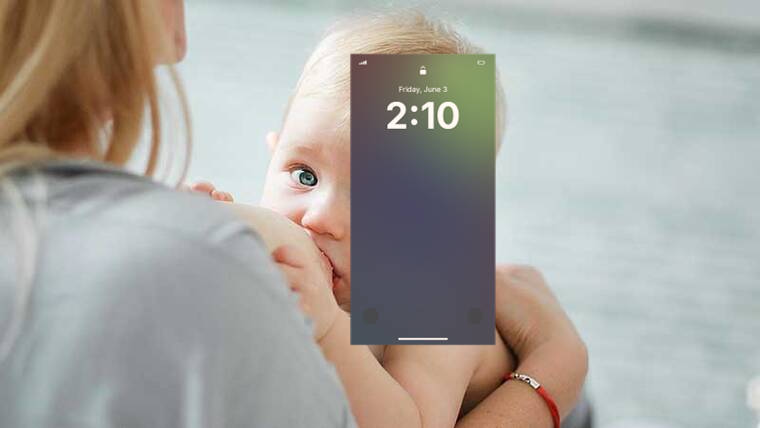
2:10
